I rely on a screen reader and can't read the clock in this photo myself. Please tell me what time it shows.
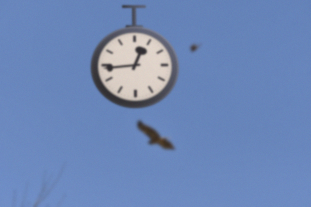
12:44
